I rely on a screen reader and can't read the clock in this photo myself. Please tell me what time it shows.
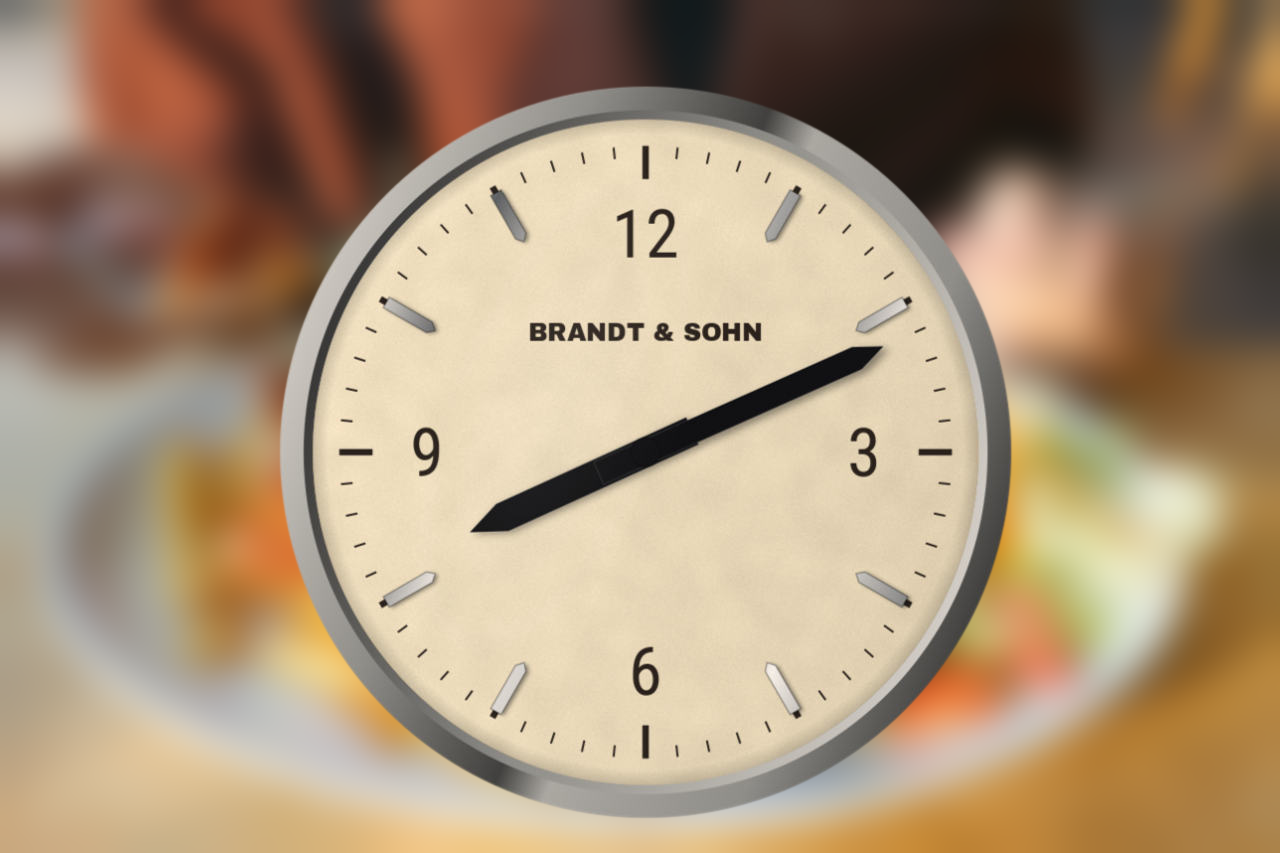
8:11
